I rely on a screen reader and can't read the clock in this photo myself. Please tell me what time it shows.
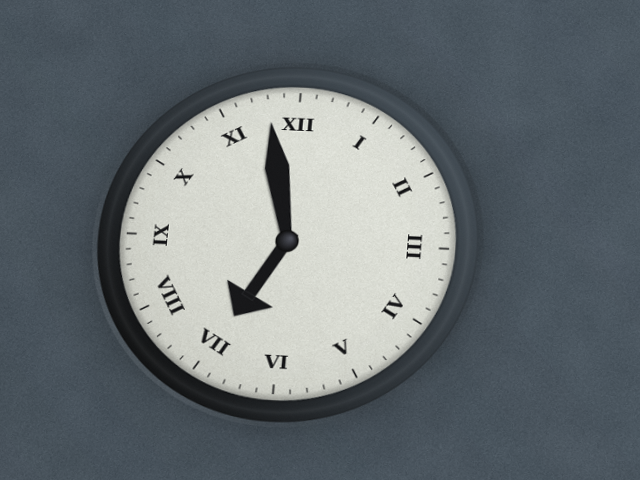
6:58
